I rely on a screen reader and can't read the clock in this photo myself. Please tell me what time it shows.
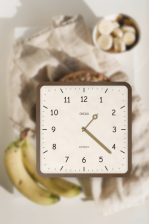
1:22
